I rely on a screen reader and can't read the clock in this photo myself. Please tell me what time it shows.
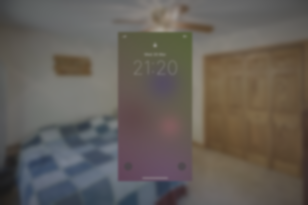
21:20
